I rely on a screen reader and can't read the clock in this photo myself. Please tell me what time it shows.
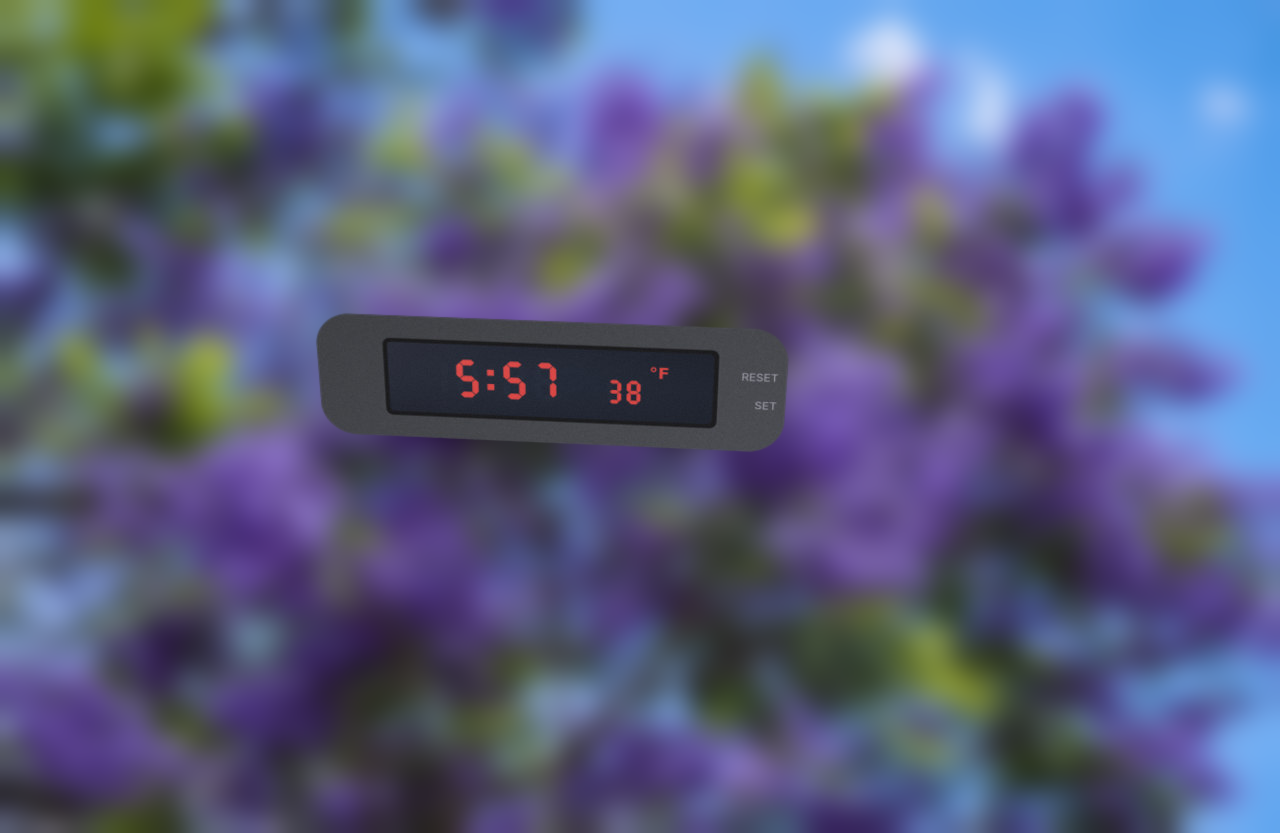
5:57
